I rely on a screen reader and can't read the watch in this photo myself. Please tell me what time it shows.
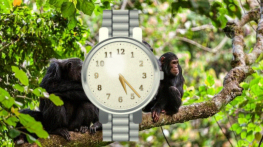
5:23
